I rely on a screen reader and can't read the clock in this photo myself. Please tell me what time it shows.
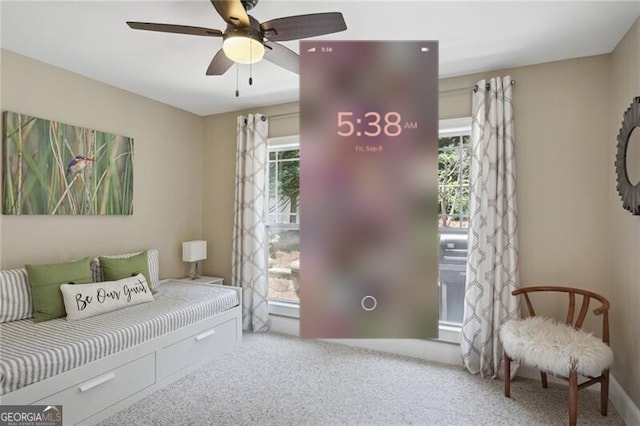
5:38
